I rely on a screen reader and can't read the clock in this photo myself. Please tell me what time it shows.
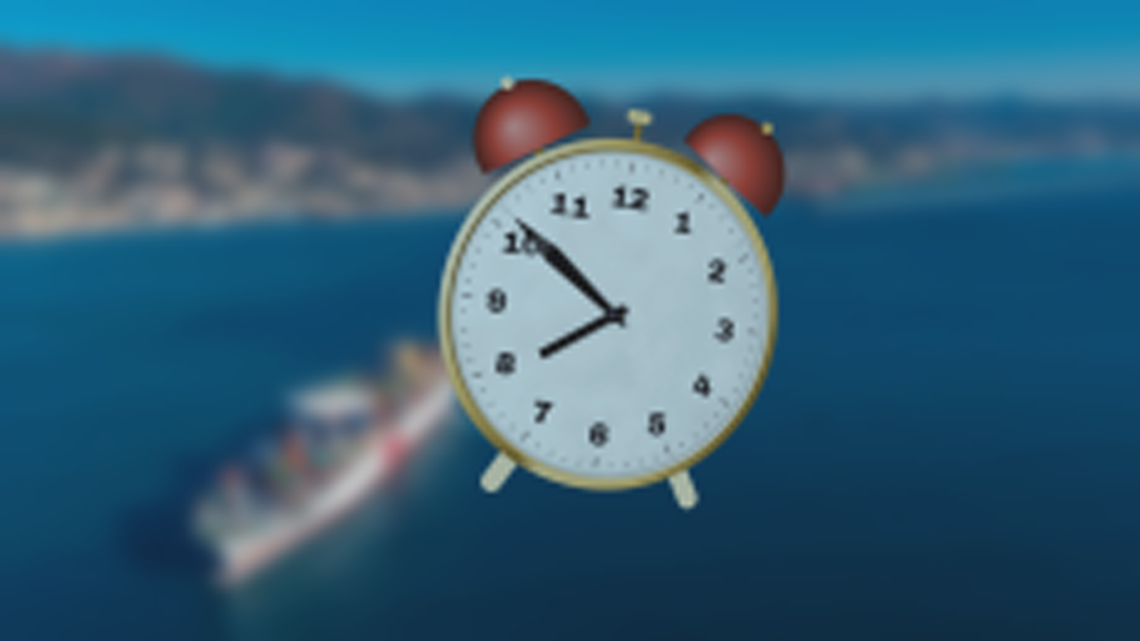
7:51
